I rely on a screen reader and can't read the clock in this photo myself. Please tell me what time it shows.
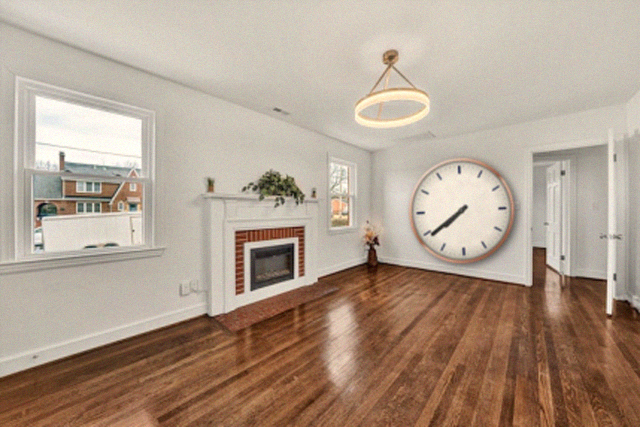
7:39
